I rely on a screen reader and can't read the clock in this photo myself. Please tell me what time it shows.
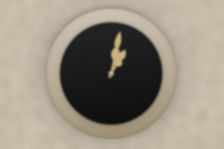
1:02
